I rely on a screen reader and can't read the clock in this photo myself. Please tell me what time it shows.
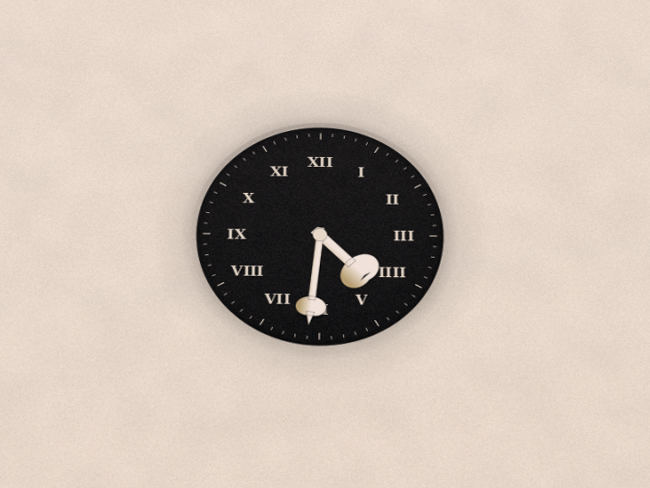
4:31
